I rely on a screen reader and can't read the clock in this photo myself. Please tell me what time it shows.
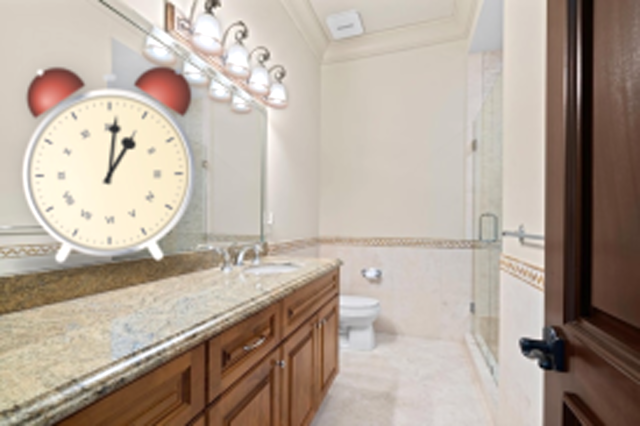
1:01
